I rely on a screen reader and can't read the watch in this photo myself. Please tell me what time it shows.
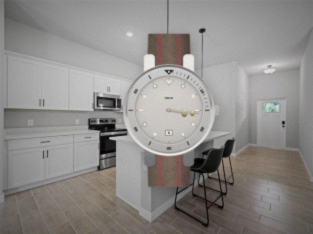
3:16
